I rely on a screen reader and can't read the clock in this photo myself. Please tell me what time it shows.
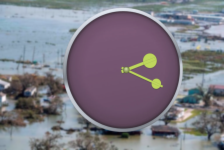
2:19
